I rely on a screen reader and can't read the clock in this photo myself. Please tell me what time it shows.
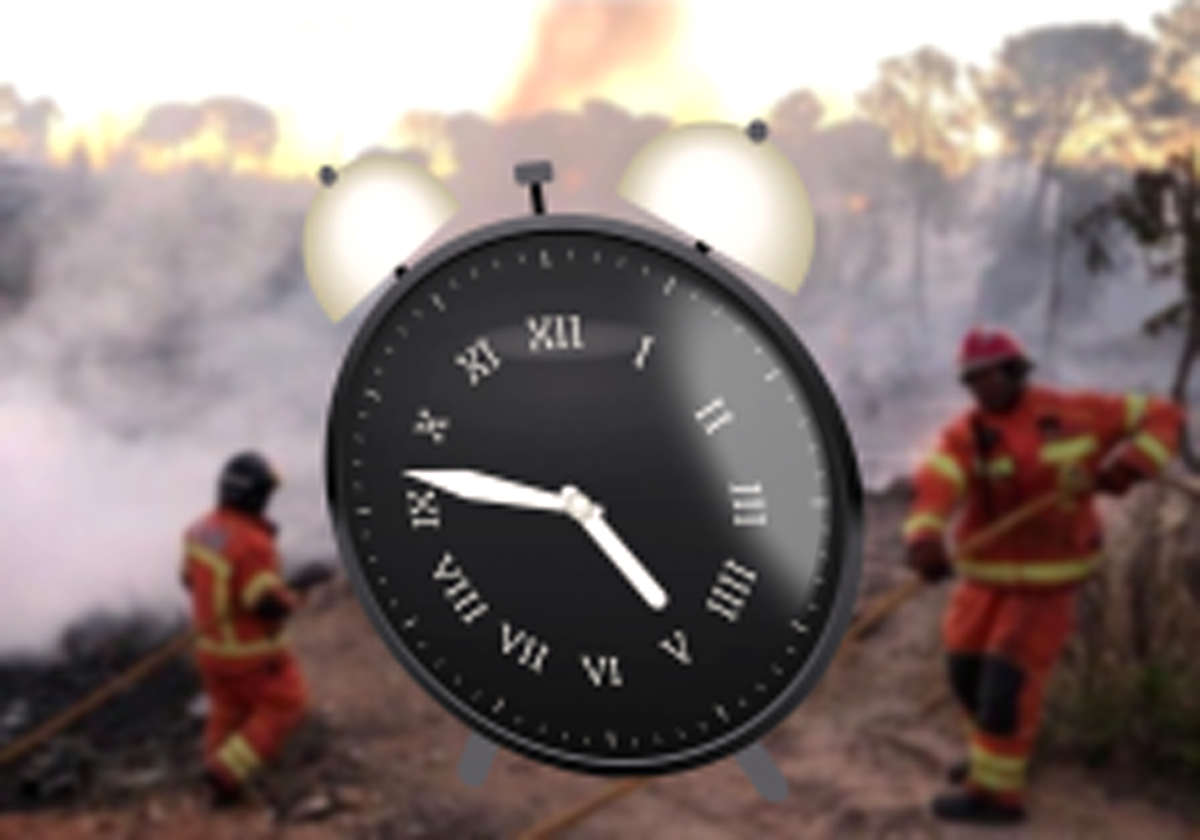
4:47
